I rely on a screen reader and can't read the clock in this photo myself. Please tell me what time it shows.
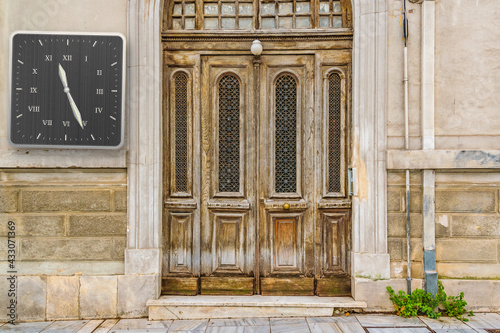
11:26
